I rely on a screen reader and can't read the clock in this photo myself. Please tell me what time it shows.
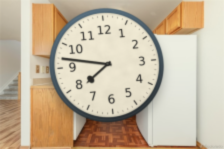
7:47
